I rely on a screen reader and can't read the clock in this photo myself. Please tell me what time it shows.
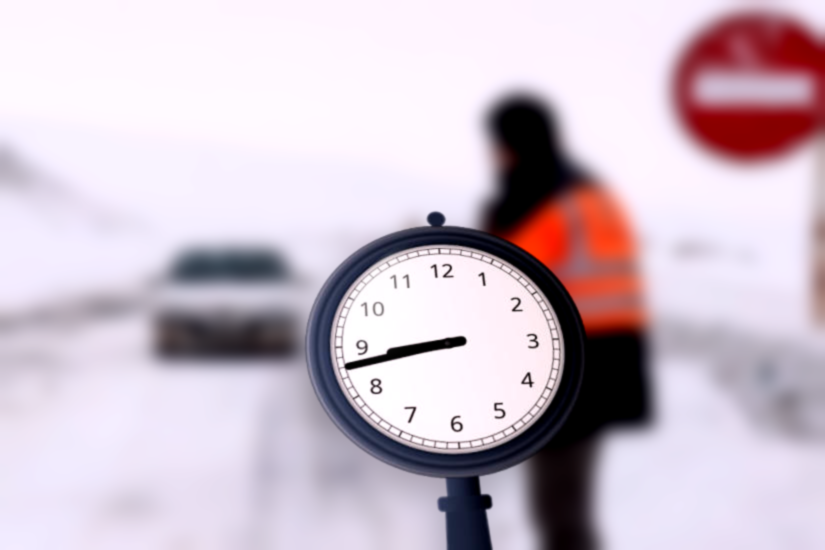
8:43
